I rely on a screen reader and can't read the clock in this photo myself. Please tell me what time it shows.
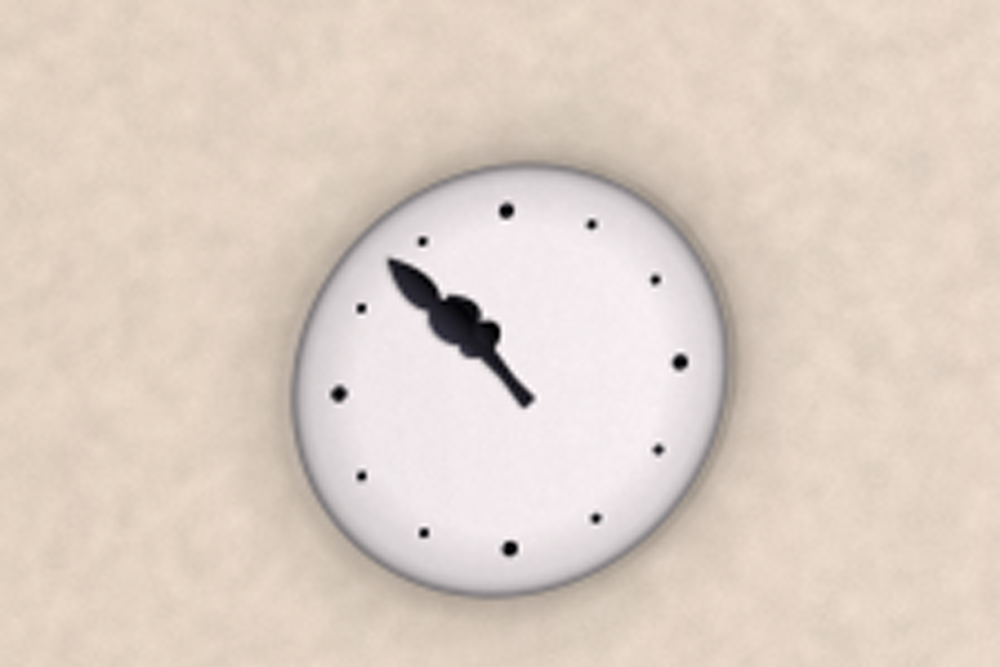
10:53
